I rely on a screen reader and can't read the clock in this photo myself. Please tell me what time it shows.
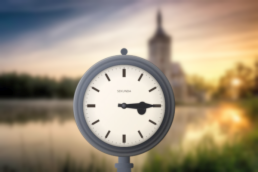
3:15
